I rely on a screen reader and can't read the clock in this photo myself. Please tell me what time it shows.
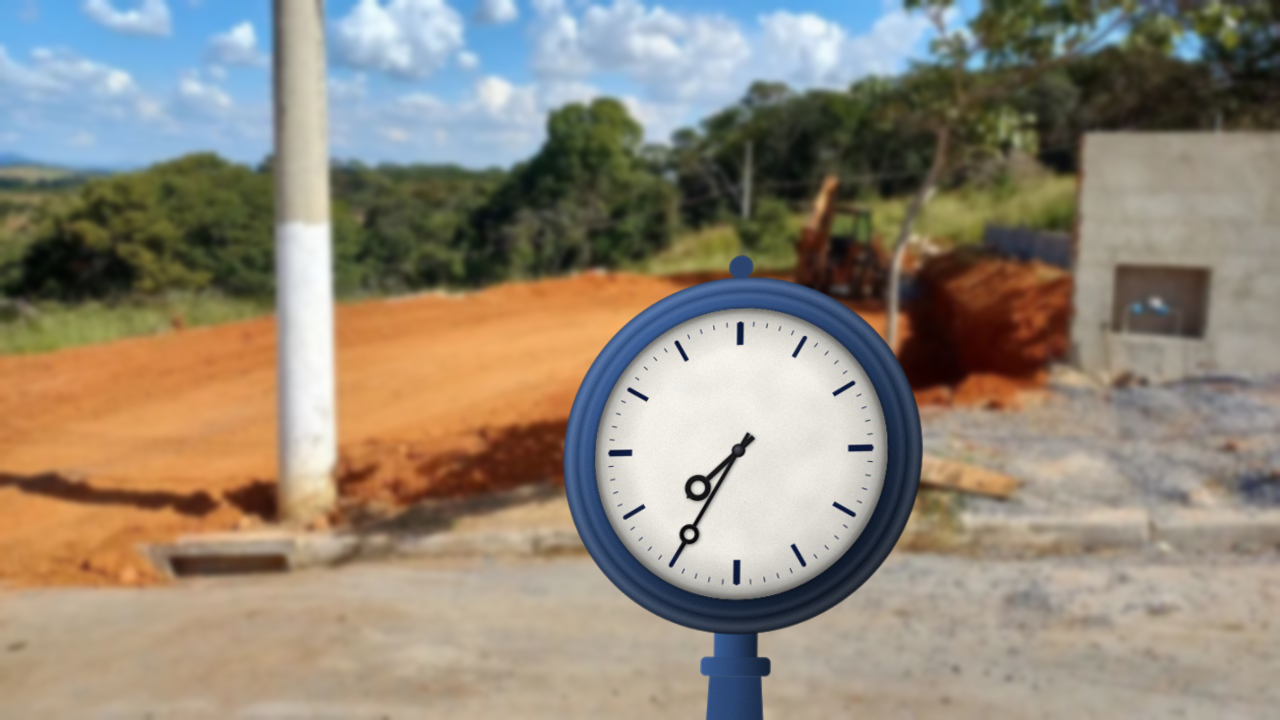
7:35
